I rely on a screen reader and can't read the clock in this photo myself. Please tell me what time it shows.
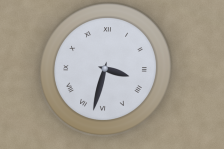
3:32
